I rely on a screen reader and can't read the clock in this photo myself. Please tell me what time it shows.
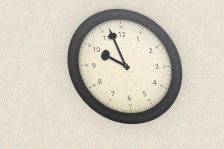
9:57
